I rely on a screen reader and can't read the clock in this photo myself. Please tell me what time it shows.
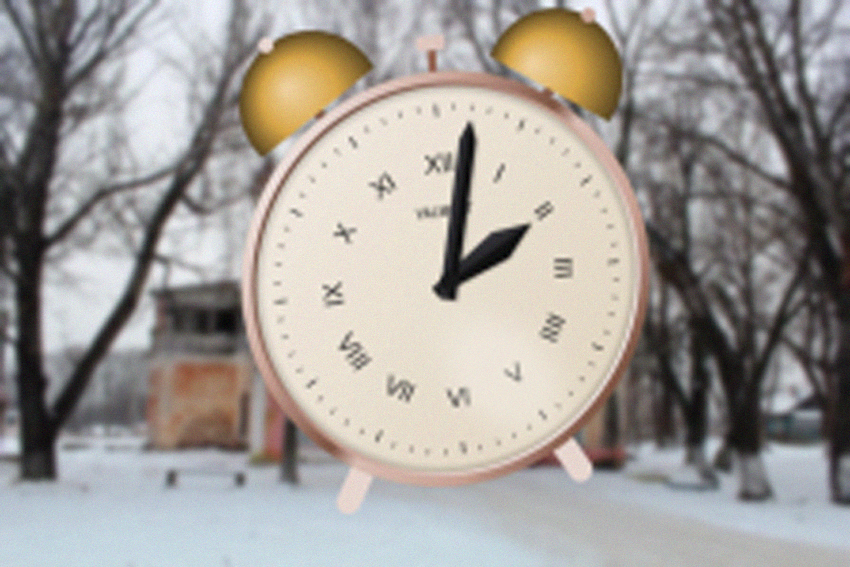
2:02
